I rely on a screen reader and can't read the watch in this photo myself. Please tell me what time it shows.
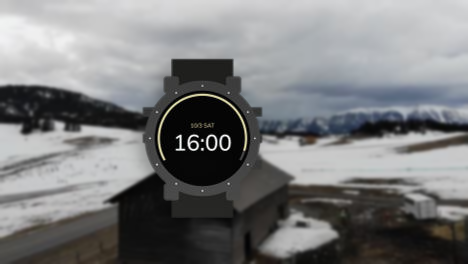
16:00
